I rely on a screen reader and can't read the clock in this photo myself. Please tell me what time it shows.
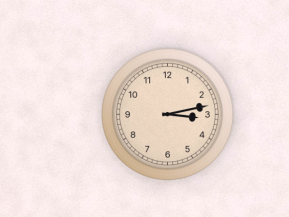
3:13
